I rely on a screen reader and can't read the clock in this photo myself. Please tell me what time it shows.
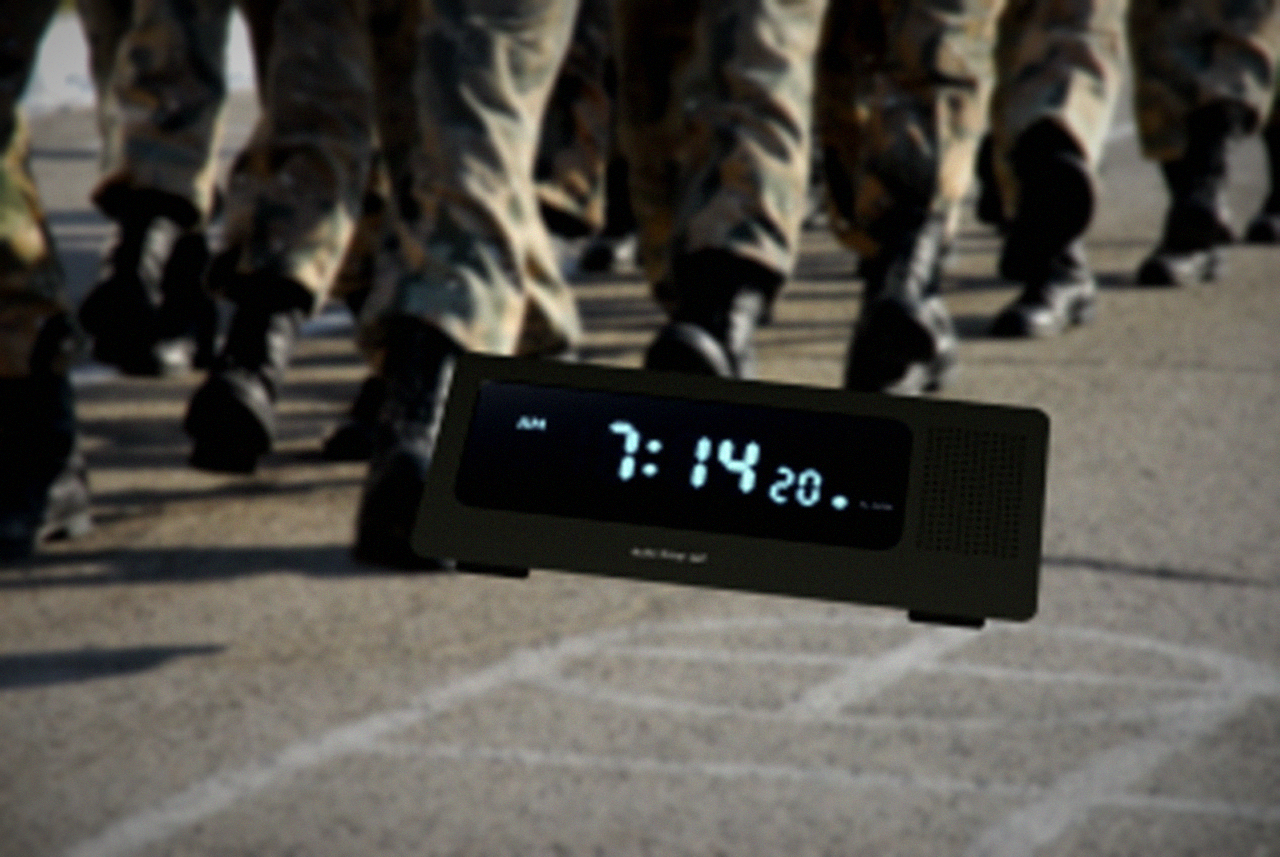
7:14:20
